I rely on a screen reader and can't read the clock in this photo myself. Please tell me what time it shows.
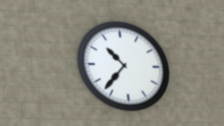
10:37
